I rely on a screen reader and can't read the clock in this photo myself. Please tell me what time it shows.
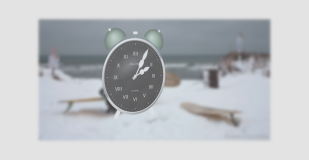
2:05
